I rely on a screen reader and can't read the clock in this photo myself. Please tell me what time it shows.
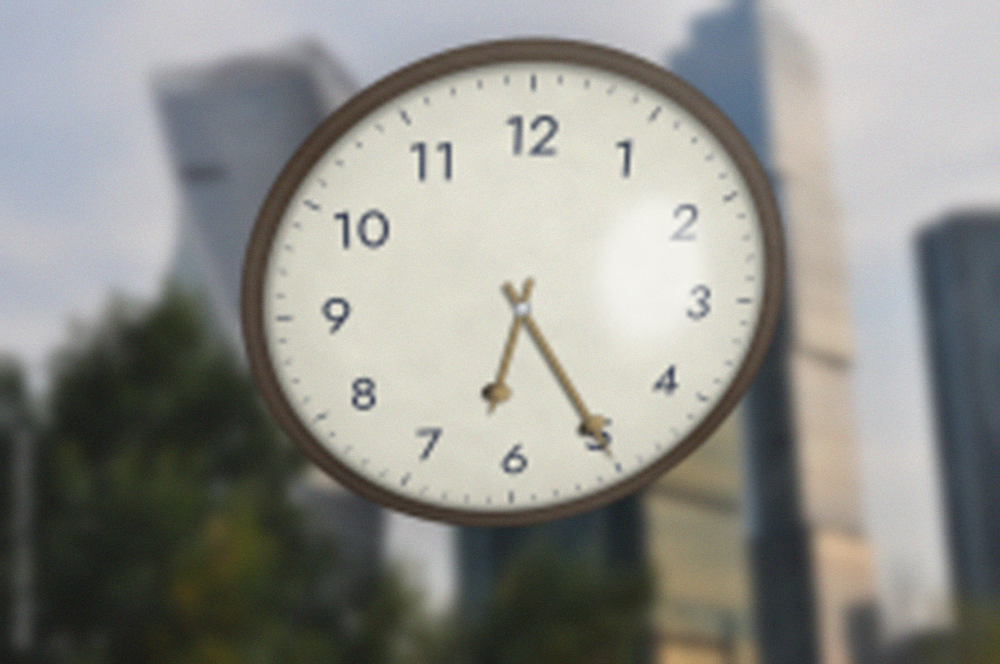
6:25
